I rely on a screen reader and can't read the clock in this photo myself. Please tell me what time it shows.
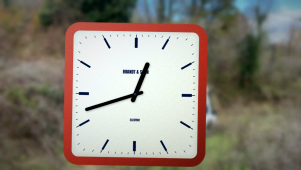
12:42
